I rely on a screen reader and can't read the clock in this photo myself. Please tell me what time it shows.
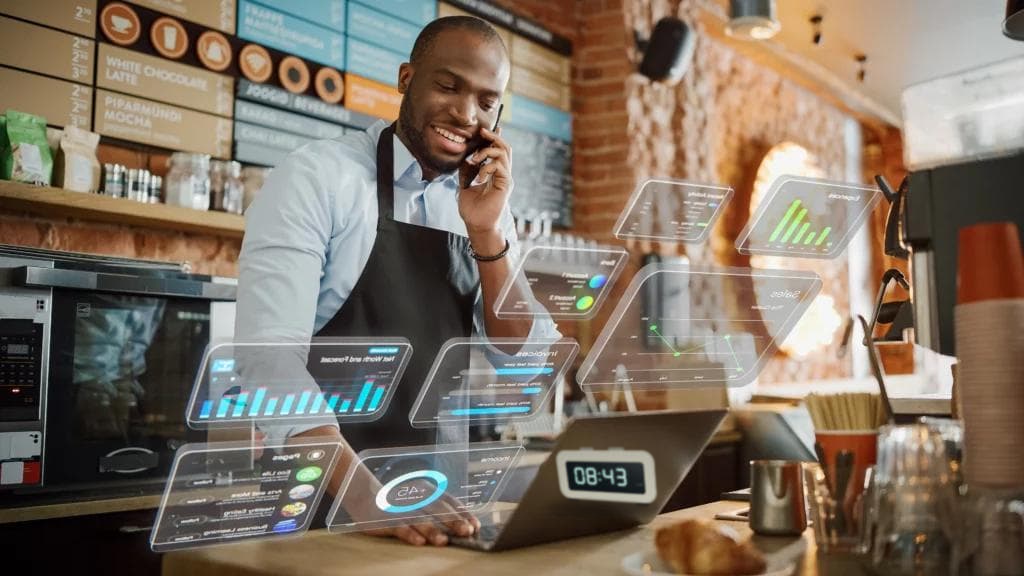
8:43
